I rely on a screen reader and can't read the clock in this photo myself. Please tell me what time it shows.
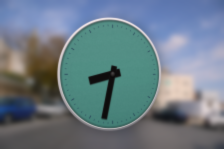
8:32
